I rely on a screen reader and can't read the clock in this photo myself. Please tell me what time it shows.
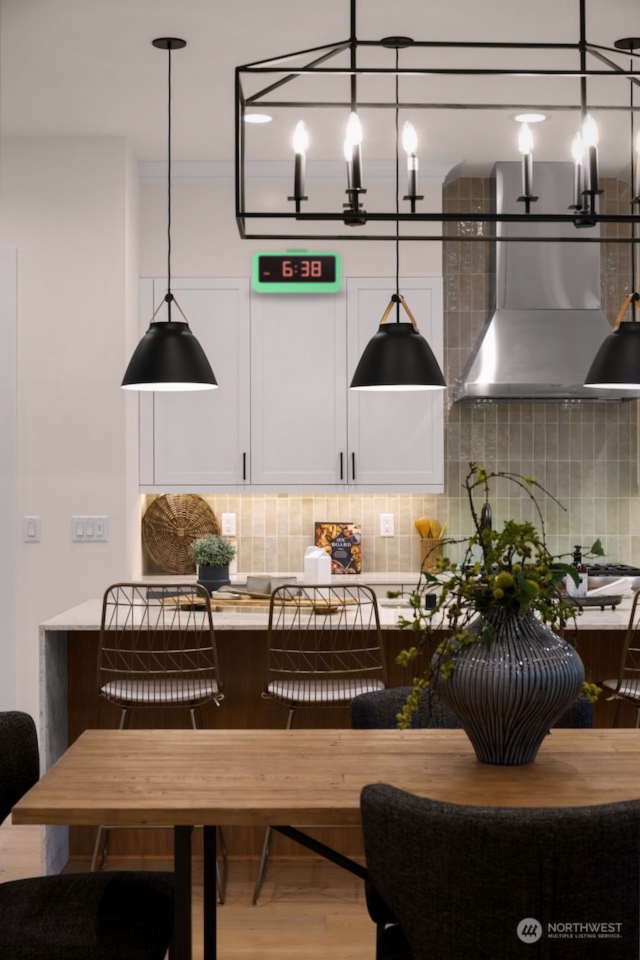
6:38
